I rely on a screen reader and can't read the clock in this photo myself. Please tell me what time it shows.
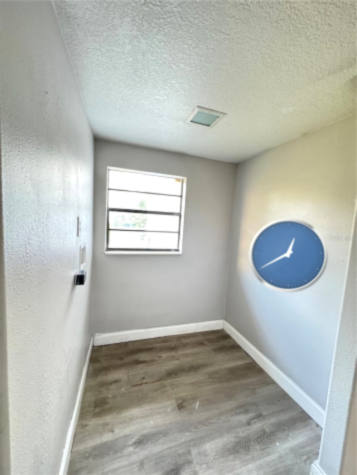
12:40
